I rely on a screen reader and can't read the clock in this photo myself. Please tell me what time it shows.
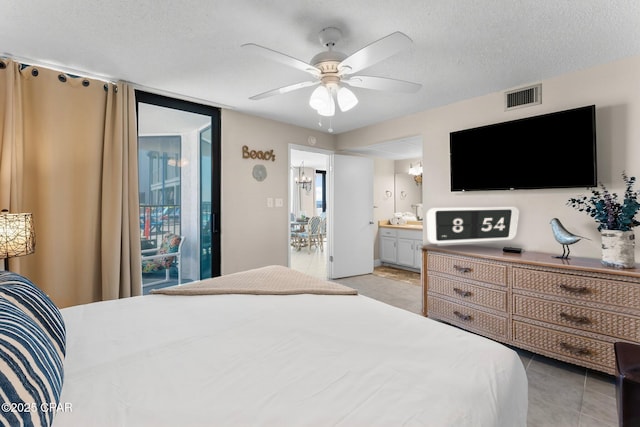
8:54
